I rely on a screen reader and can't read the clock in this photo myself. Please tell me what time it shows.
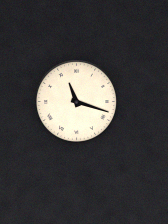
11:18
